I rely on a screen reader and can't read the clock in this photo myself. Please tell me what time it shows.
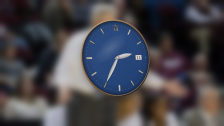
2:35
